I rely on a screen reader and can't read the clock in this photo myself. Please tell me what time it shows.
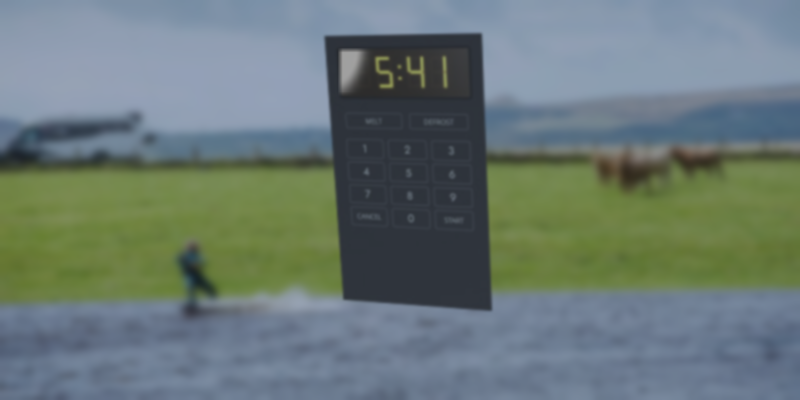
5:41
